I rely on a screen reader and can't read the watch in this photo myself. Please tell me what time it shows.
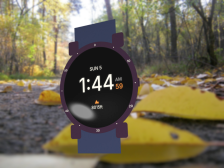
1:44
